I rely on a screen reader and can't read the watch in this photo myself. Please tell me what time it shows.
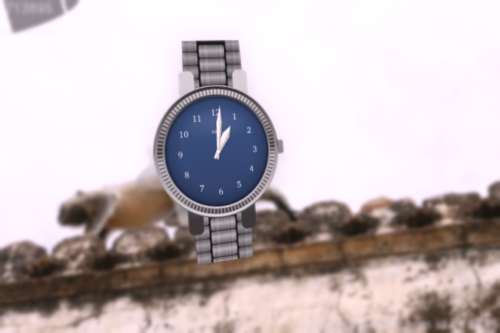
1:01
